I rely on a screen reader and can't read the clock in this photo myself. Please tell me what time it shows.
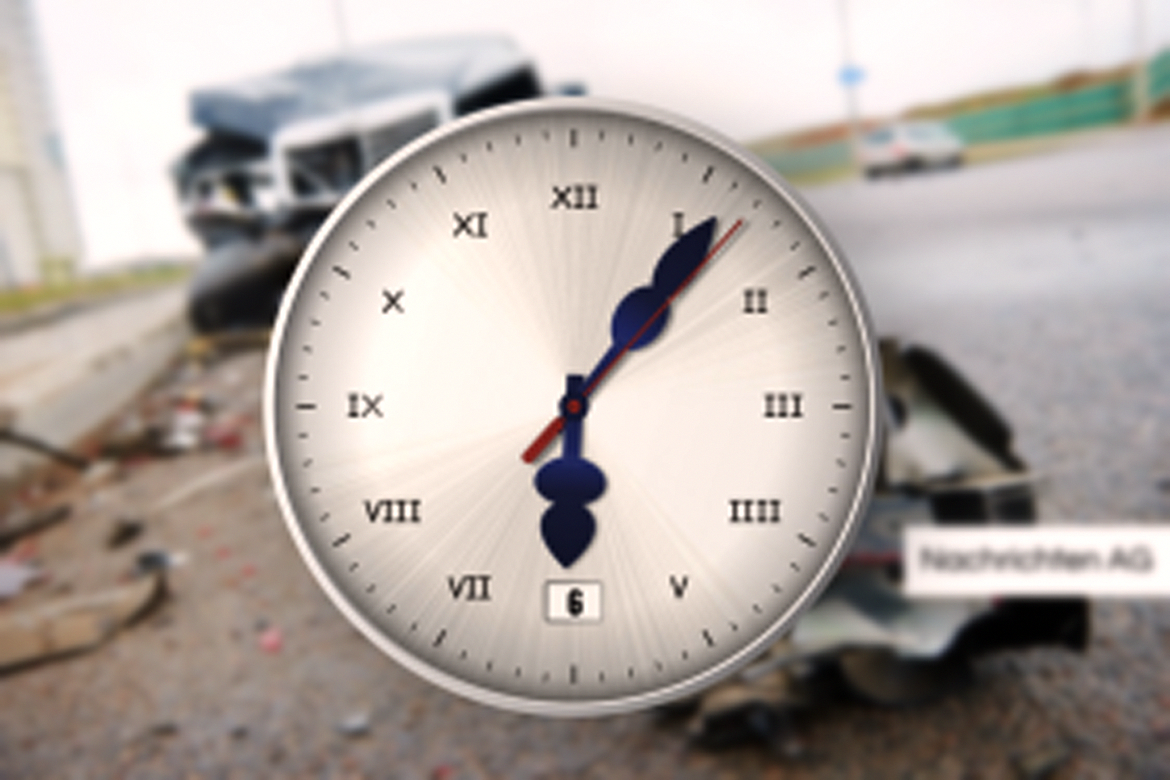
6:06:07
